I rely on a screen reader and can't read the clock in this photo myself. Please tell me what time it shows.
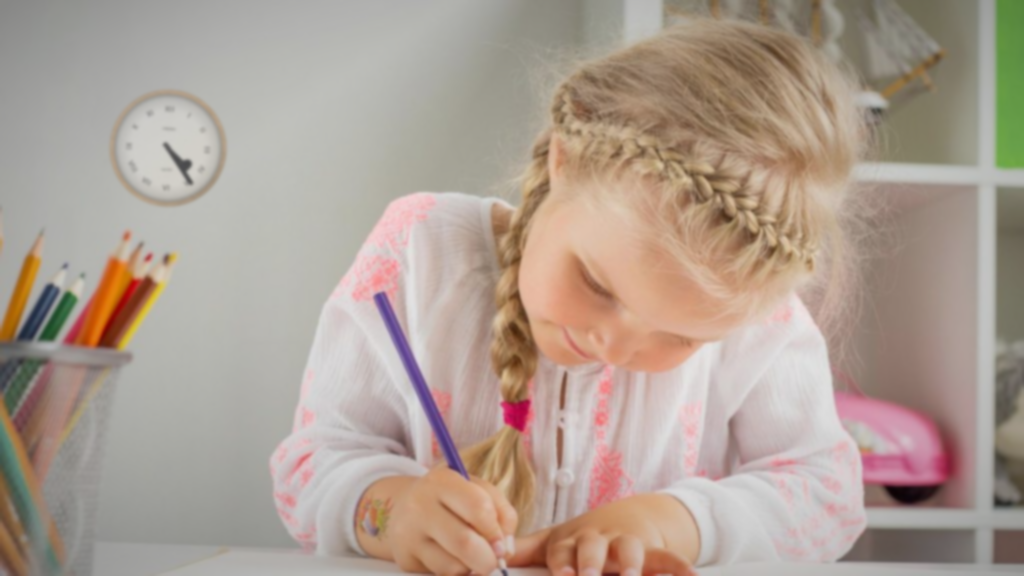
4:24
